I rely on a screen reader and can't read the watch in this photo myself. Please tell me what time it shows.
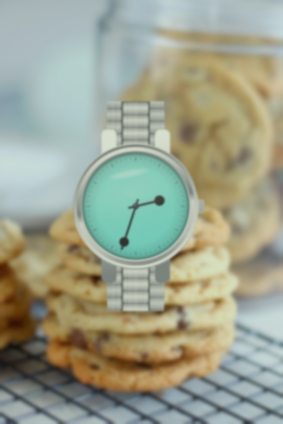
2:33
